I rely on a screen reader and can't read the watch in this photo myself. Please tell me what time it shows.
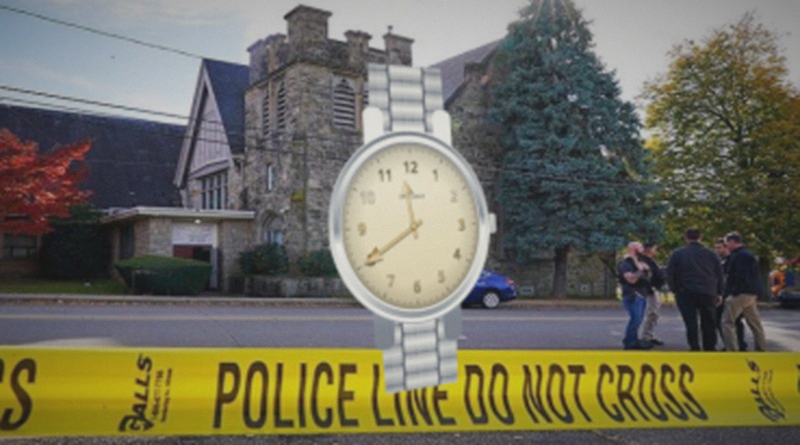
11:40
